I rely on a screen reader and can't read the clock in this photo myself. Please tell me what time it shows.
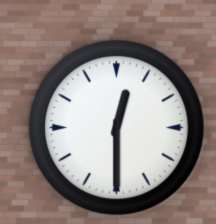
12:30
